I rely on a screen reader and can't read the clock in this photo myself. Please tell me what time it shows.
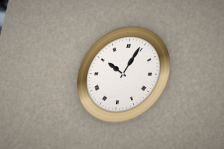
10:04
